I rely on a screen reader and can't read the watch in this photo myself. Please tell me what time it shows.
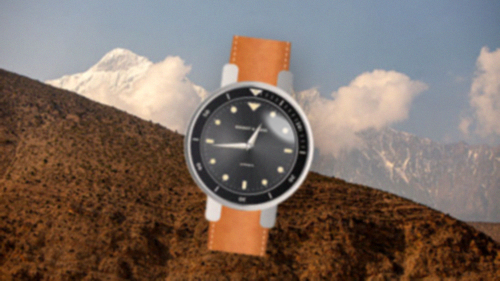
12:44
